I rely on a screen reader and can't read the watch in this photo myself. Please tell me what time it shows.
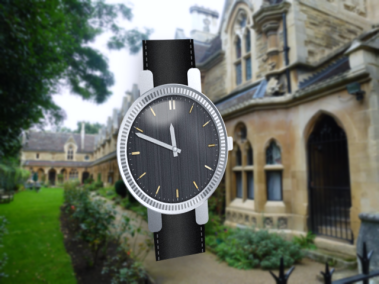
11:49
